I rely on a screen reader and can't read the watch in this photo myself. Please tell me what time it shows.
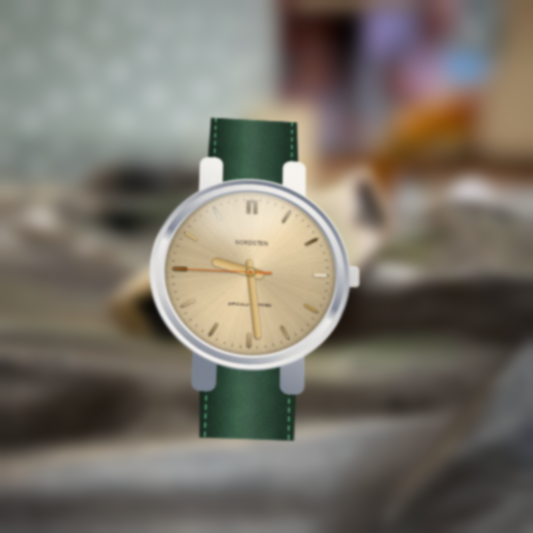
9:28:45
